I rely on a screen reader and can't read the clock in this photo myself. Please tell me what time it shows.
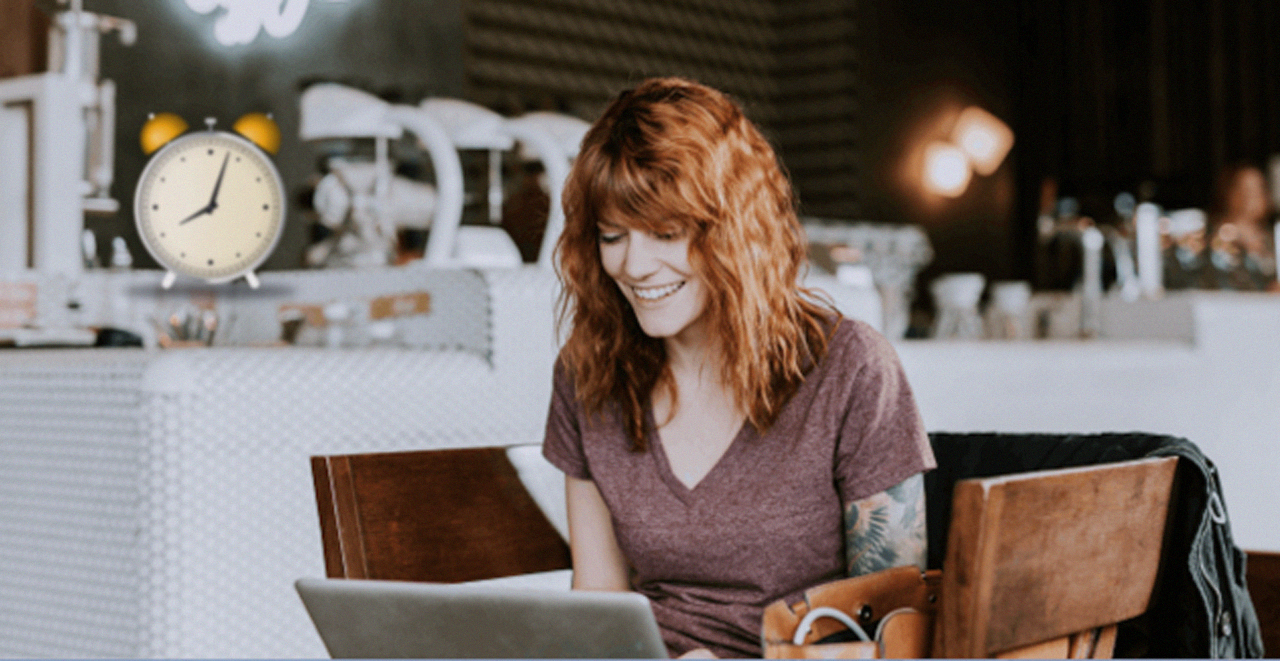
8:03
